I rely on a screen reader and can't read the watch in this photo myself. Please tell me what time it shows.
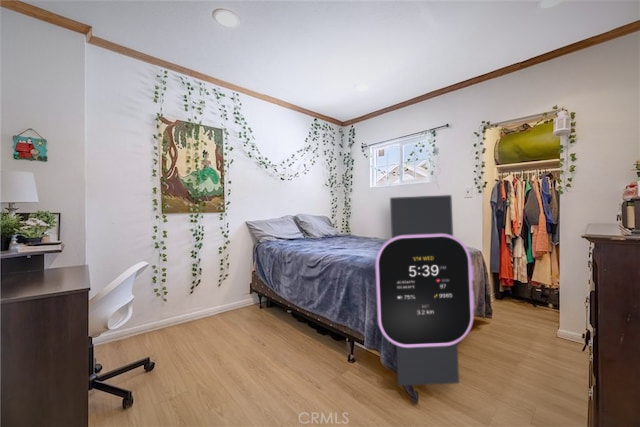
5:39
